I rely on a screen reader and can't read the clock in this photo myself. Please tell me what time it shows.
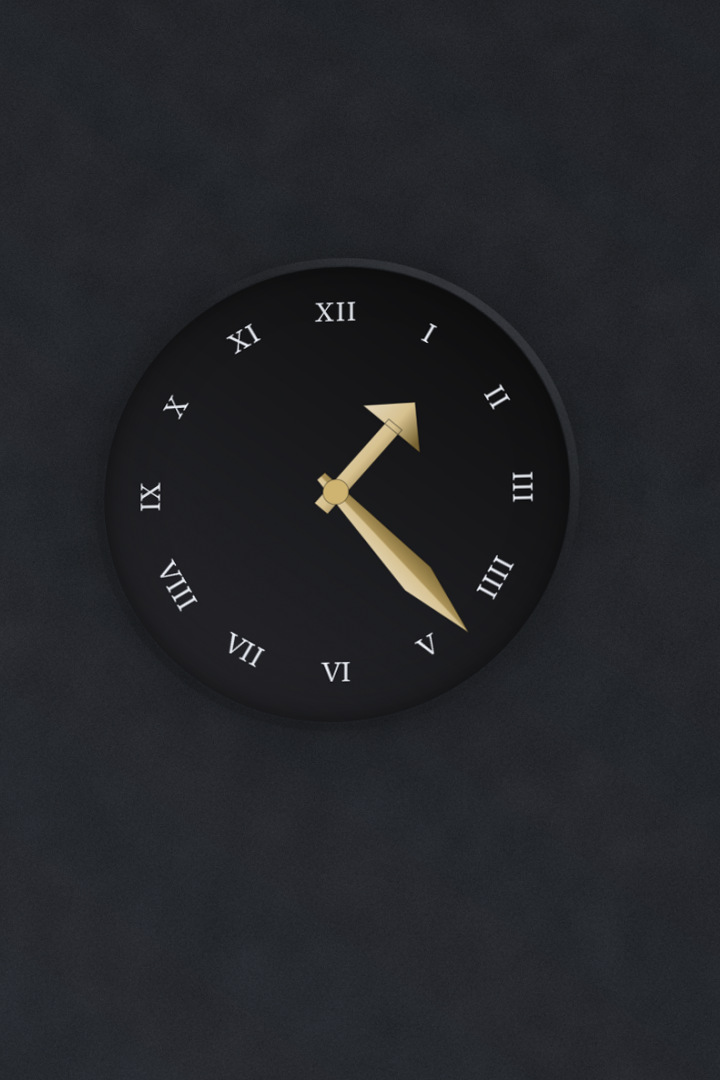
1:23
